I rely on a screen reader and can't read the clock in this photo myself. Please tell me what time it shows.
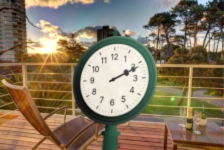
2:11
